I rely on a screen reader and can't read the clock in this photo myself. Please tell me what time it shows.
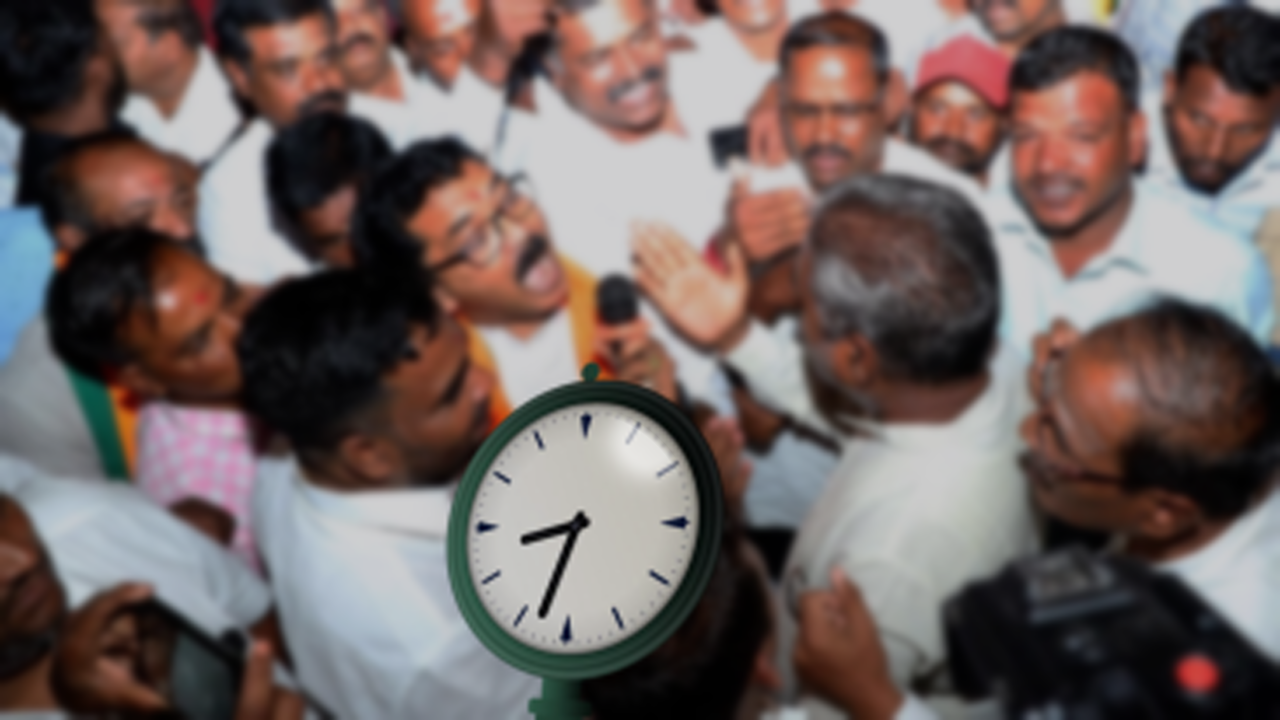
8:33
